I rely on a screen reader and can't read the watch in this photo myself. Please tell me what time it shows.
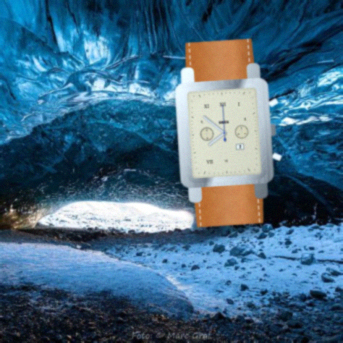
7:52
